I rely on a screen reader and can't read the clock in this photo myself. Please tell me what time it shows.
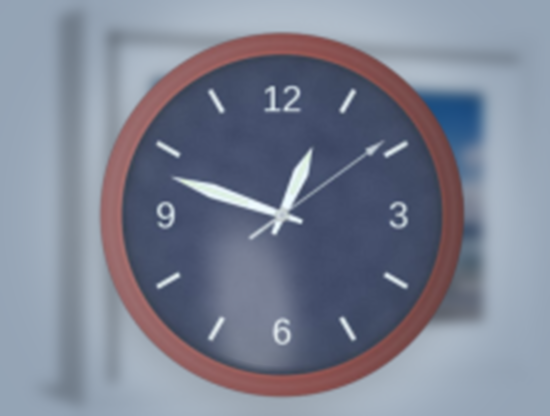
12:48:09
